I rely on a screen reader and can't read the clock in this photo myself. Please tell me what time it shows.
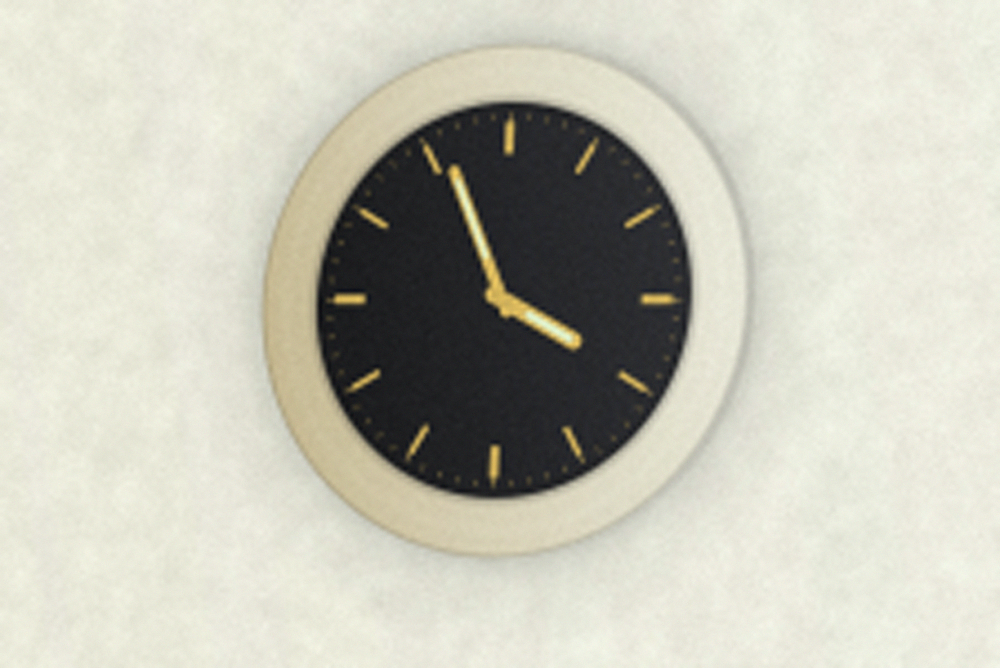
3:56
